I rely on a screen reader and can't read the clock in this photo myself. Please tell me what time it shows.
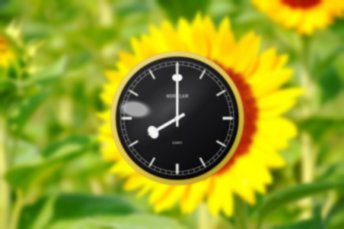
8:00
